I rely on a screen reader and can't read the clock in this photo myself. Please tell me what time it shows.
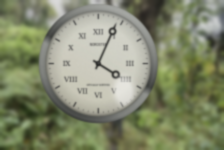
4:04
